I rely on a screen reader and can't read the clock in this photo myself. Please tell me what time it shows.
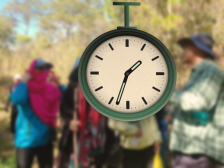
1:33
